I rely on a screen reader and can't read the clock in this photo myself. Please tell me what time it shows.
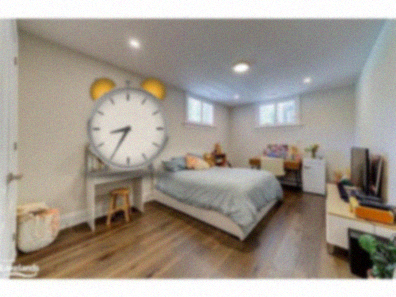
8:35
